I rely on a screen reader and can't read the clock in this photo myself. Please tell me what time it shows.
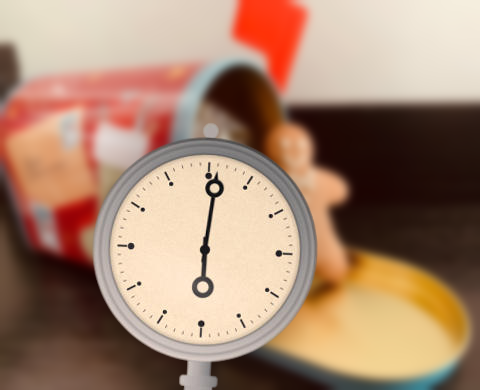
6:01
